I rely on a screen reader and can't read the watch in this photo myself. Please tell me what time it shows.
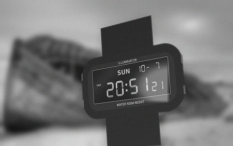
20:51:21
